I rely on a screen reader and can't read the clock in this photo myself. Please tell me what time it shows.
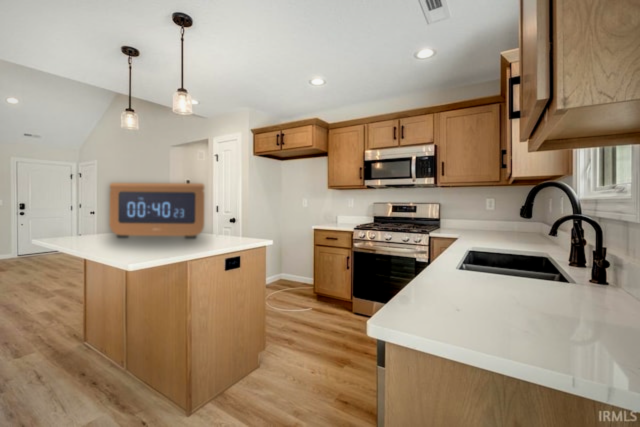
0:40
